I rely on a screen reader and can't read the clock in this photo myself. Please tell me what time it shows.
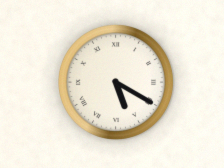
5:20
